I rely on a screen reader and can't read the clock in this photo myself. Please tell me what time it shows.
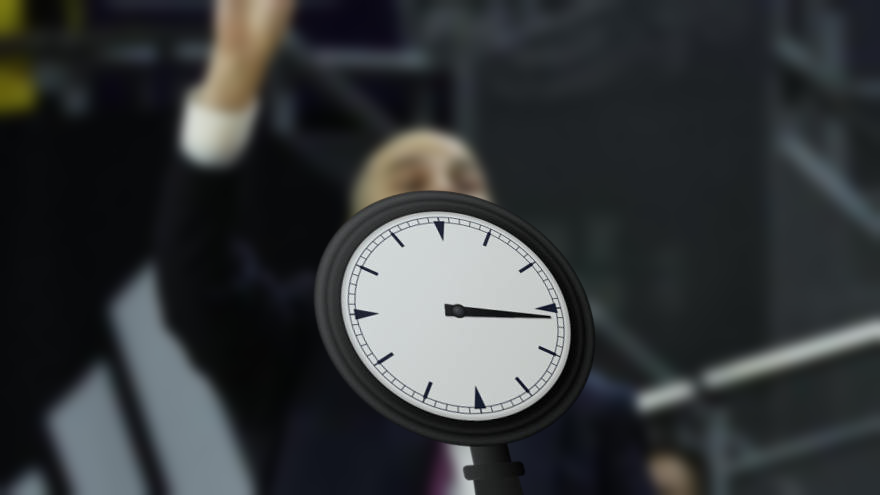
3:16
